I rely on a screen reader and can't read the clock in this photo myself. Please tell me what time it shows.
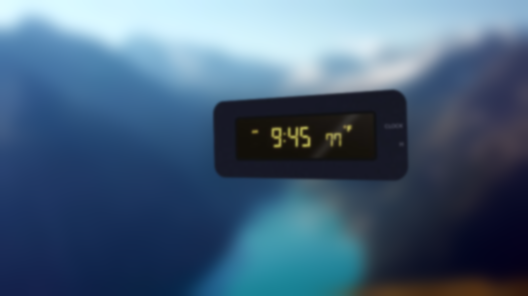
9:45
